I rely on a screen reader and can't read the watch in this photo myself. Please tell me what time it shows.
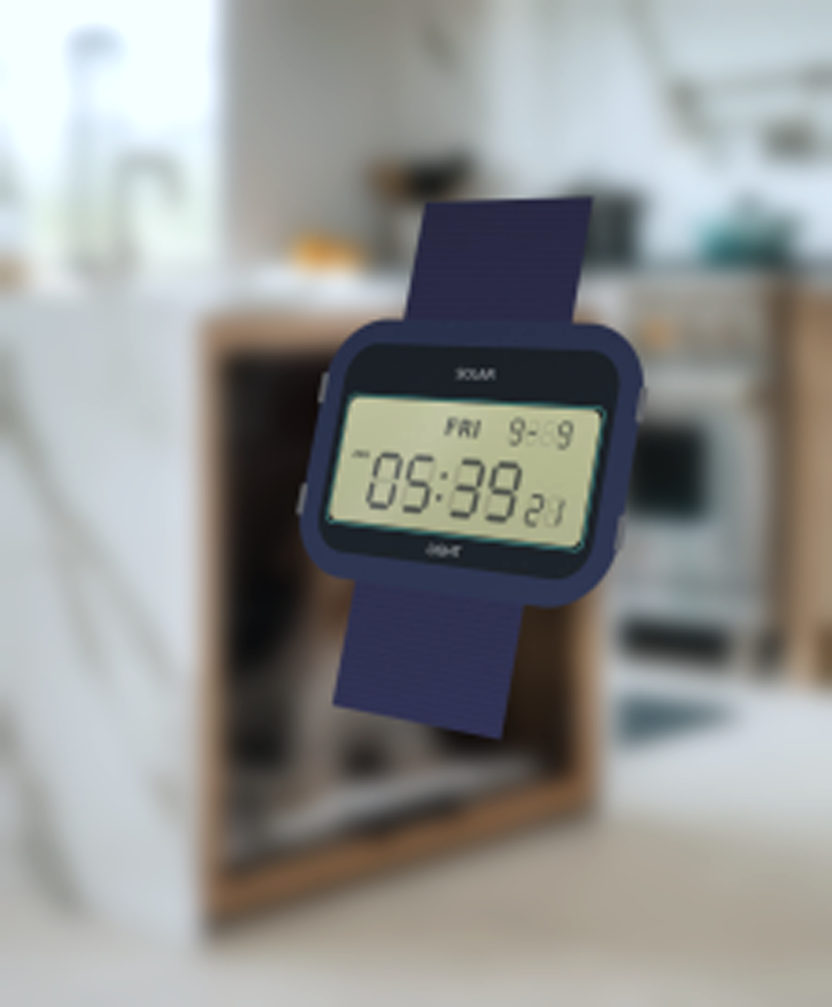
5:39:21
